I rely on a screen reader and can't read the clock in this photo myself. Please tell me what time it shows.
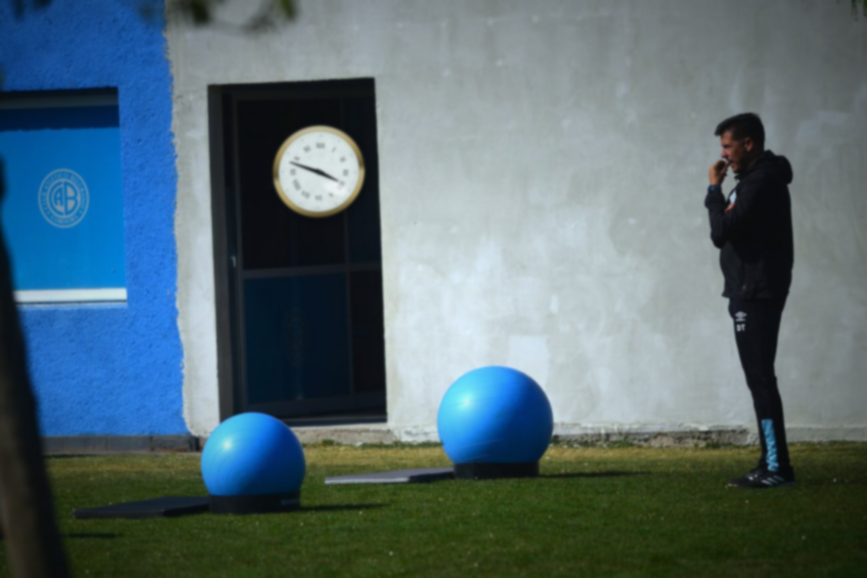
3:48
